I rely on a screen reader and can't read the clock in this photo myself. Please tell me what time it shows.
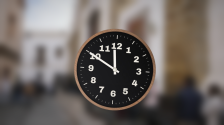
11:50
